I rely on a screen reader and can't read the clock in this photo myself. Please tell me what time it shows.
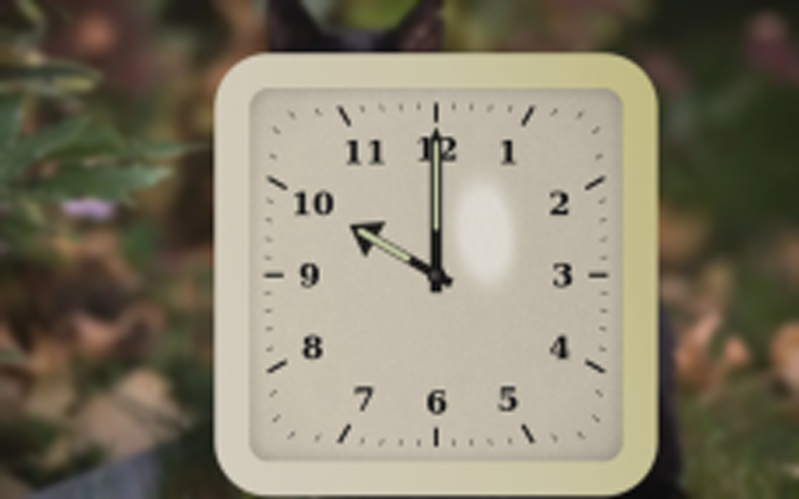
10:00
